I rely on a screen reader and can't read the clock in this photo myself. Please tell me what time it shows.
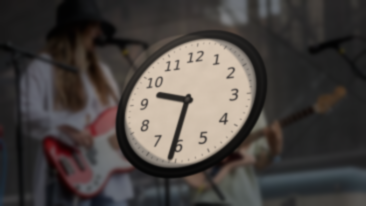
9:31
